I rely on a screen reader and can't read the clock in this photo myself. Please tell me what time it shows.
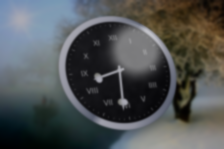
8:31
